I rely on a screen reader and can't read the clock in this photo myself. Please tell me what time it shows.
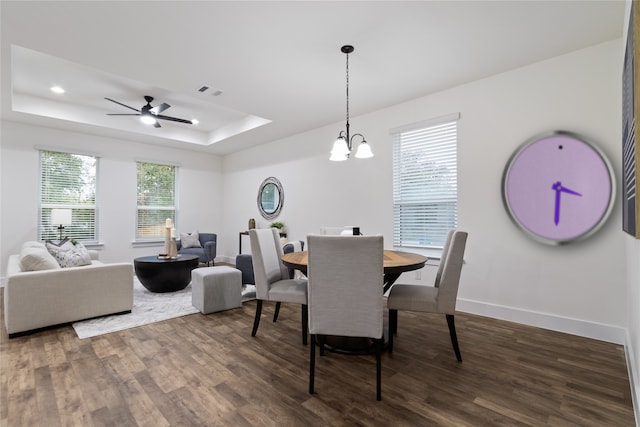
3:30
